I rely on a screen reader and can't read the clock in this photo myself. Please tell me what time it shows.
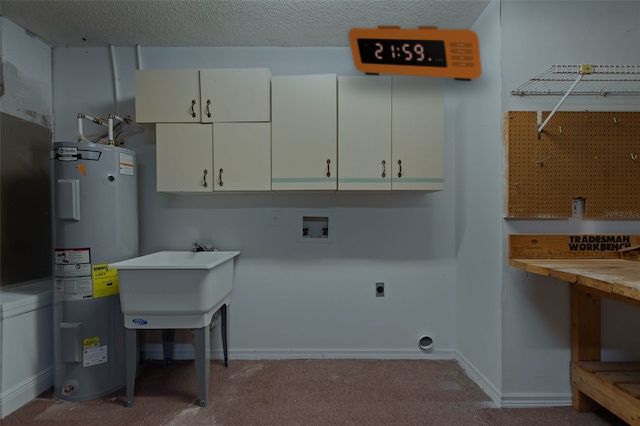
21:59
